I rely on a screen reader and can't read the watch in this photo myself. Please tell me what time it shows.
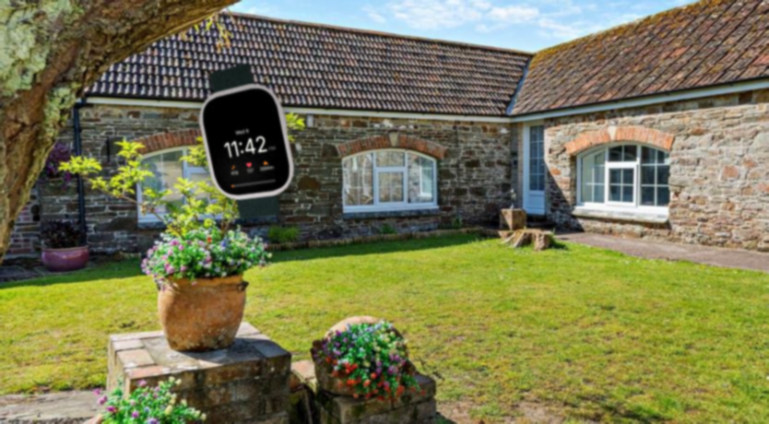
11:42
